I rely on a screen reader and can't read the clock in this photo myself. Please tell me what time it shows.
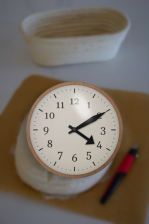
4:10
